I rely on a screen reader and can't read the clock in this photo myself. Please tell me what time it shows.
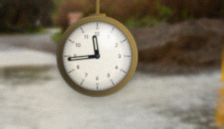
11:44
